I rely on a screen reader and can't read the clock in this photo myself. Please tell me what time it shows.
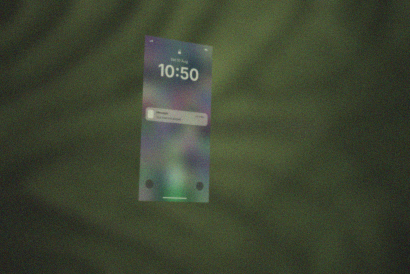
10:50
